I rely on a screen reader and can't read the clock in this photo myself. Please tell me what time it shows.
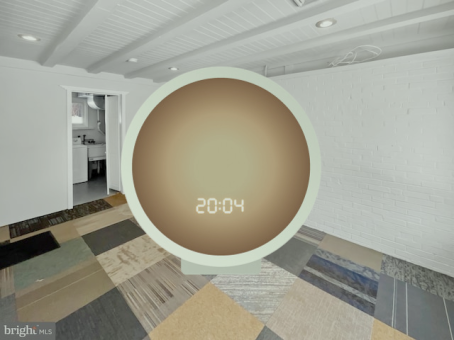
20:04
